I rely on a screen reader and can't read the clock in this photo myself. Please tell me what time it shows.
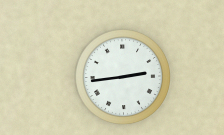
2:44
